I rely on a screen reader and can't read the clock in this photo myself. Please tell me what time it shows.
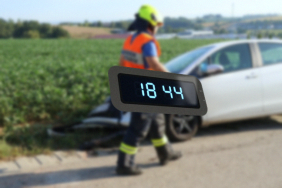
18:44
